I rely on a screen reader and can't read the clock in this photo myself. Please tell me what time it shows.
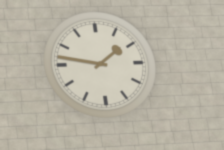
1:47
